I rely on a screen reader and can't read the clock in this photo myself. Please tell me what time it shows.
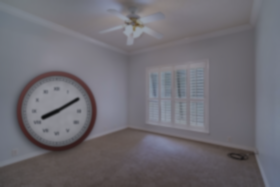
8:10
